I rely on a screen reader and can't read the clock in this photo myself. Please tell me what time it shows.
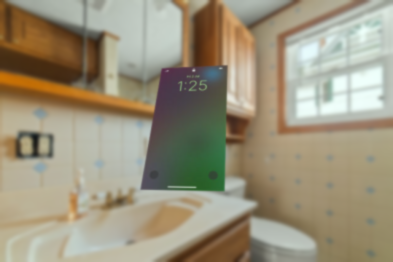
1:25
